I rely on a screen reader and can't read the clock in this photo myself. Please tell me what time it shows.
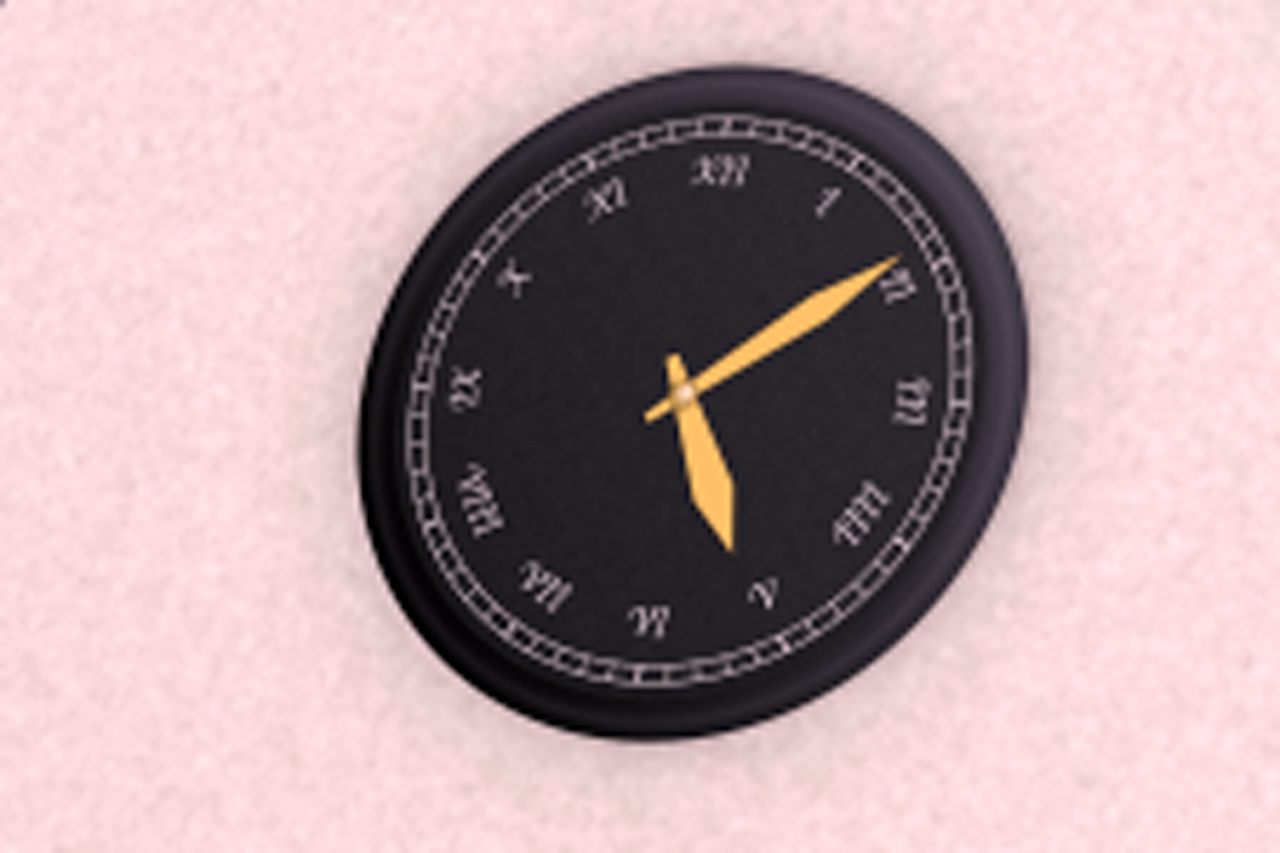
5:09
